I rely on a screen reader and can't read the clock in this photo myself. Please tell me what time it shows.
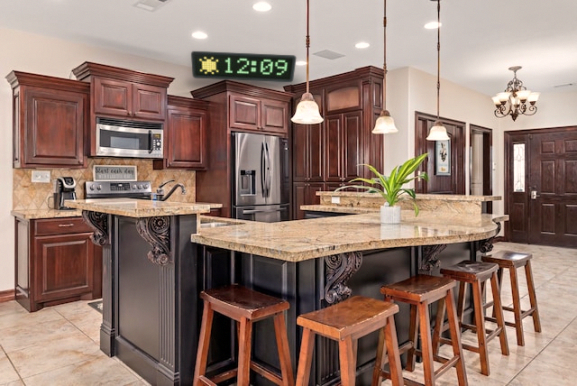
12:09
